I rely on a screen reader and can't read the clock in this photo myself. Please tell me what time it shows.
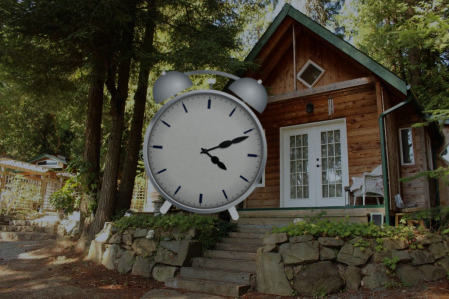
4:11
